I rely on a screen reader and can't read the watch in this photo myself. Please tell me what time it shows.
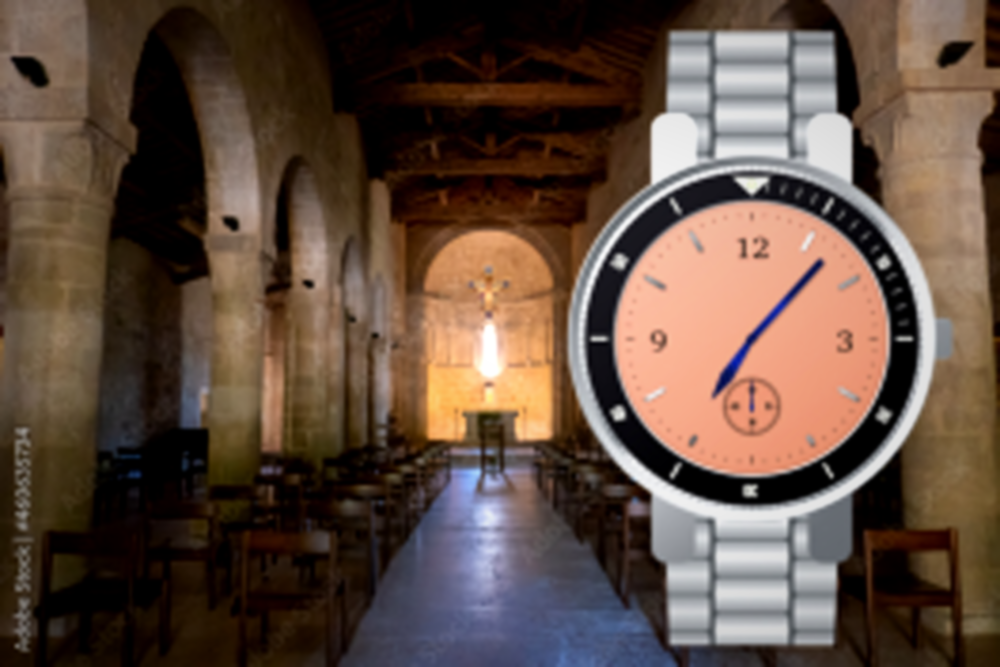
7:07
